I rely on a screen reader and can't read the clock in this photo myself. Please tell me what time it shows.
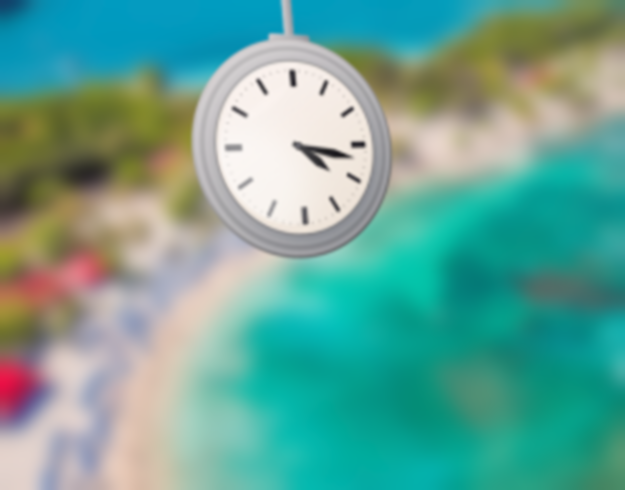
4:17
